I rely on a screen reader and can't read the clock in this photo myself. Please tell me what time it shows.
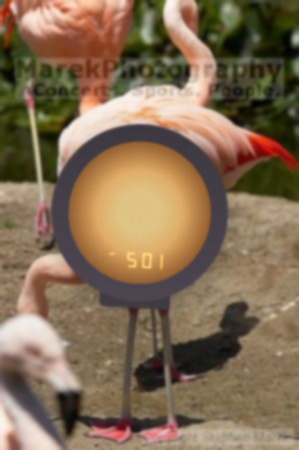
5:01
